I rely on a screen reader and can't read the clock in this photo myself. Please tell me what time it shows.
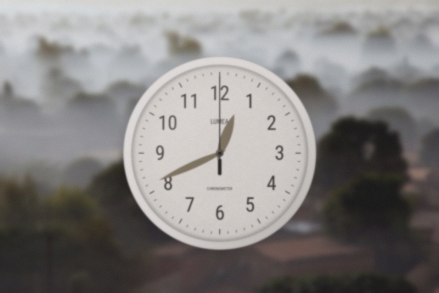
12:41:00
